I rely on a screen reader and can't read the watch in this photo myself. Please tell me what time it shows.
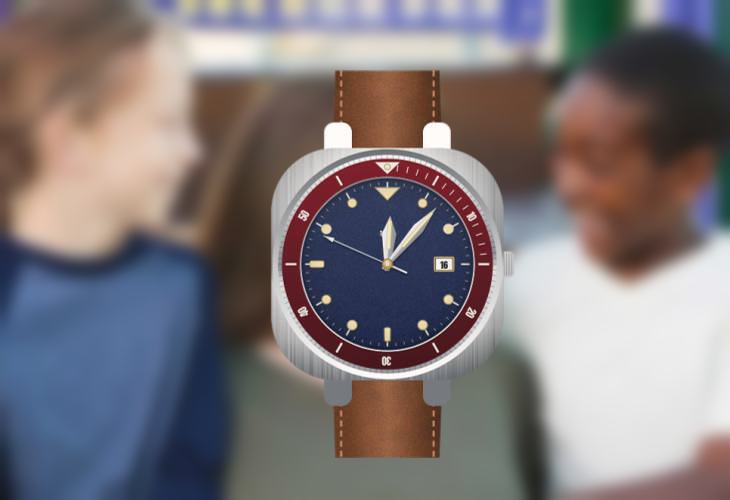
12:06:49
